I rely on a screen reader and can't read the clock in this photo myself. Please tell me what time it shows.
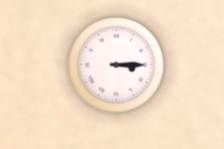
3:15
